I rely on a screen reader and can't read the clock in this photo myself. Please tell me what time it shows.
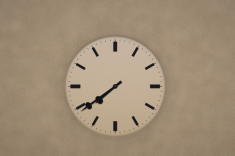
7:39
